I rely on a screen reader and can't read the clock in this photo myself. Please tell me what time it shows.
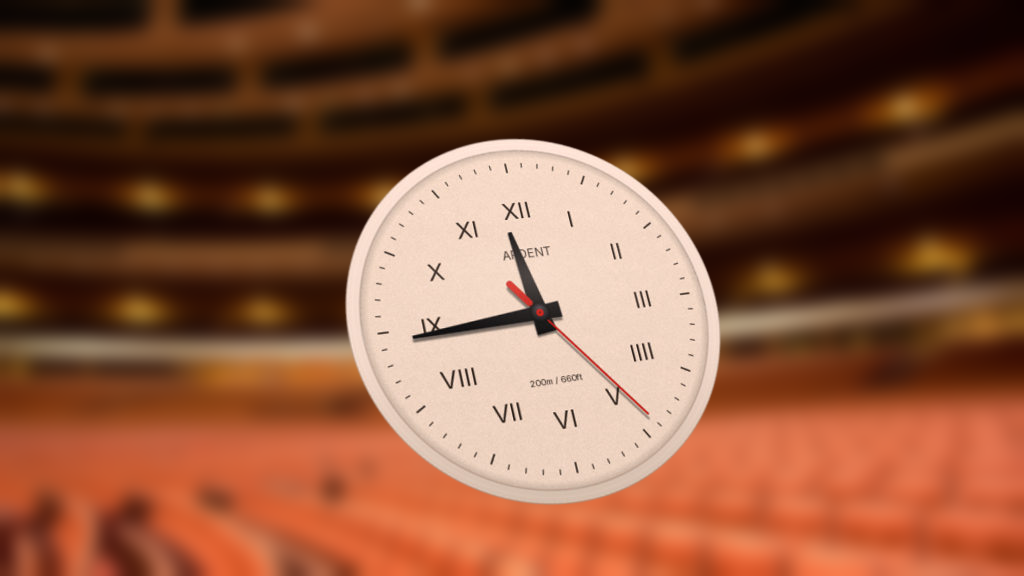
11:44:24
